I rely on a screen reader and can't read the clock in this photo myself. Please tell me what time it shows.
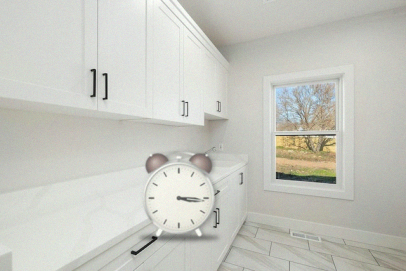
3:16
